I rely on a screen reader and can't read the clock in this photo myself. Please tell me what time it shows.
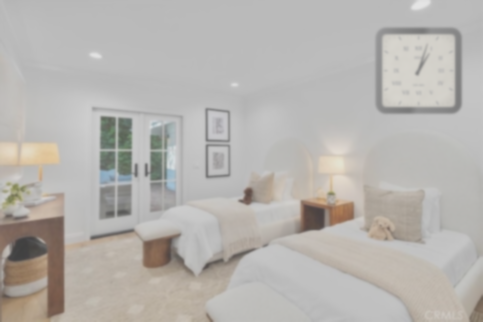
1:03
